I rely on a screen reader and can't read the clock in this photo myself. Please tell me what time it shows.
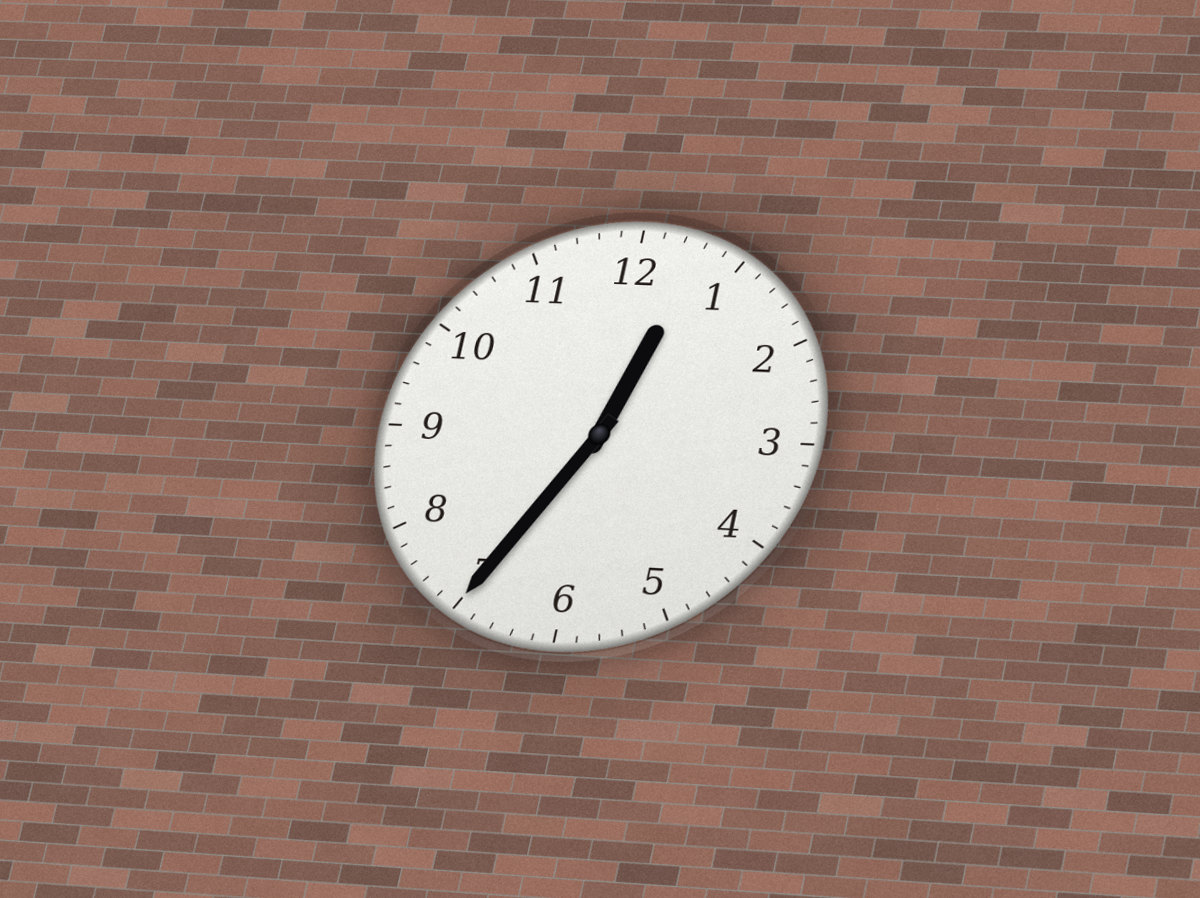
12:35
